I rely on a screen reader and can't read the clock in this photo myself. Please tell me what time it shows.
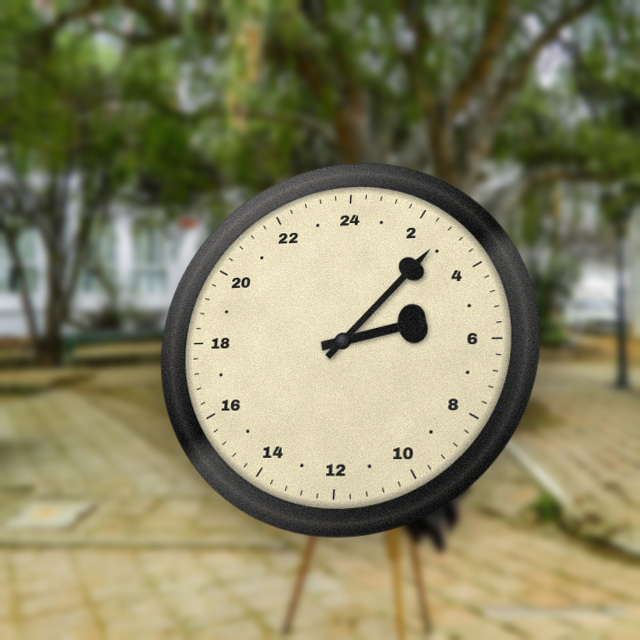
5:07
